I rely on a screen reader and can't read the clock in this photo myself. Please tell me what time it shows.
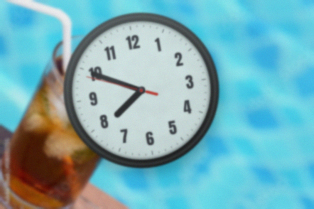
7:49:49
